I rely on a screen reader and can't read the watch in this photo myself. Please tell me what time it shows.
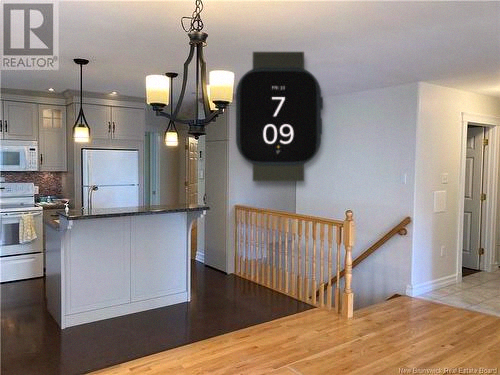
7:09
